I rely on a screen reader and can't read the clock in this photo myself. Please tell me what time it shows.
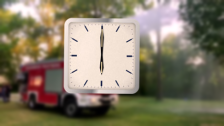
6:00
